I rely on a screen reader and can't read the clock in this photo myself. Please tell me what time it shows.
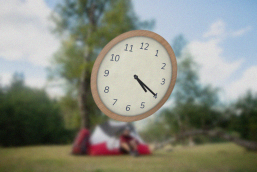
4:20
